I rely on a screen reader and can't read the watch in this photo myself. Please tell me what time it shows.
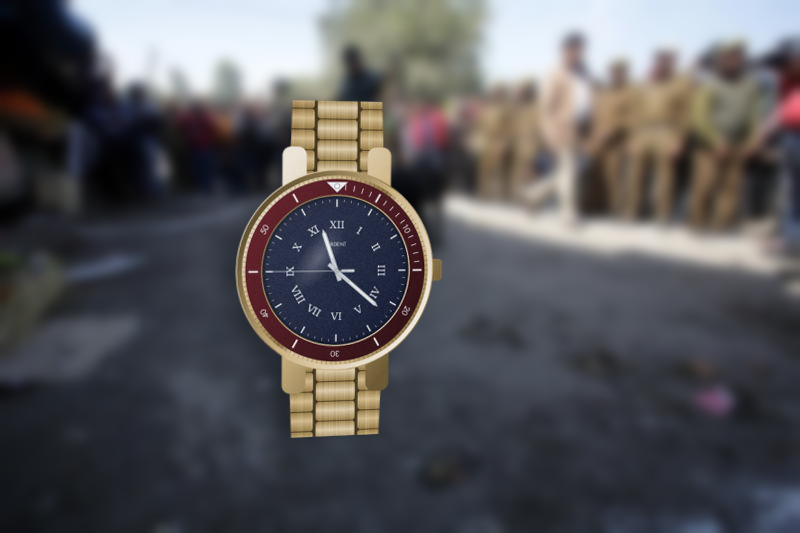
11:21:45
